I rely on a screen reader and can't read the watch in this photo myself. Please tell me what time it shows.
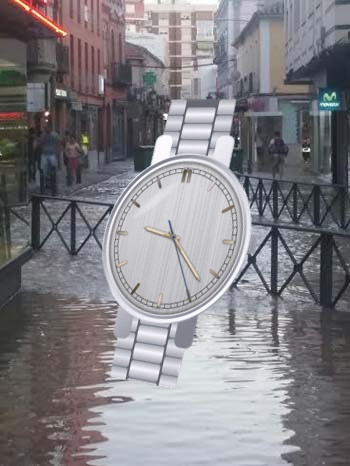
9:22:25
